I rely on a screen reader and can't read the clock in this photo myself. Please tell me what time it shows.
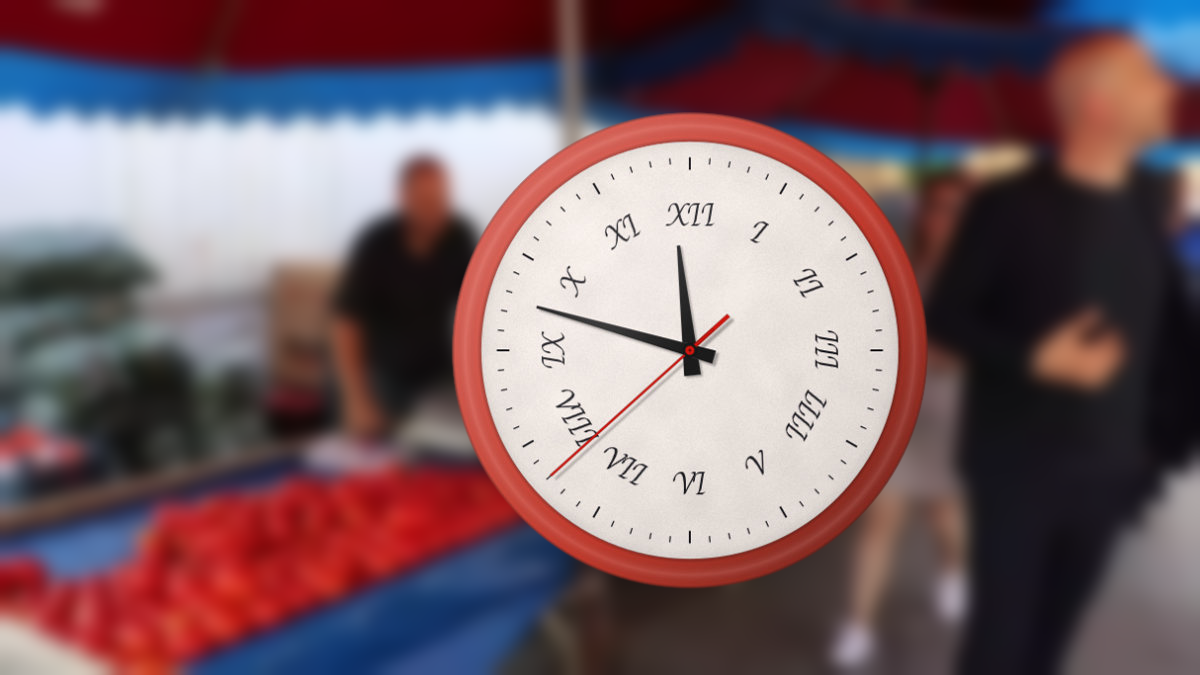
11:47:38
